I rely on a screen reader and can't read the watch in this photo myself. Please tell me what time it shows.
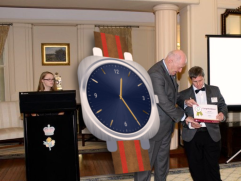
12:25
